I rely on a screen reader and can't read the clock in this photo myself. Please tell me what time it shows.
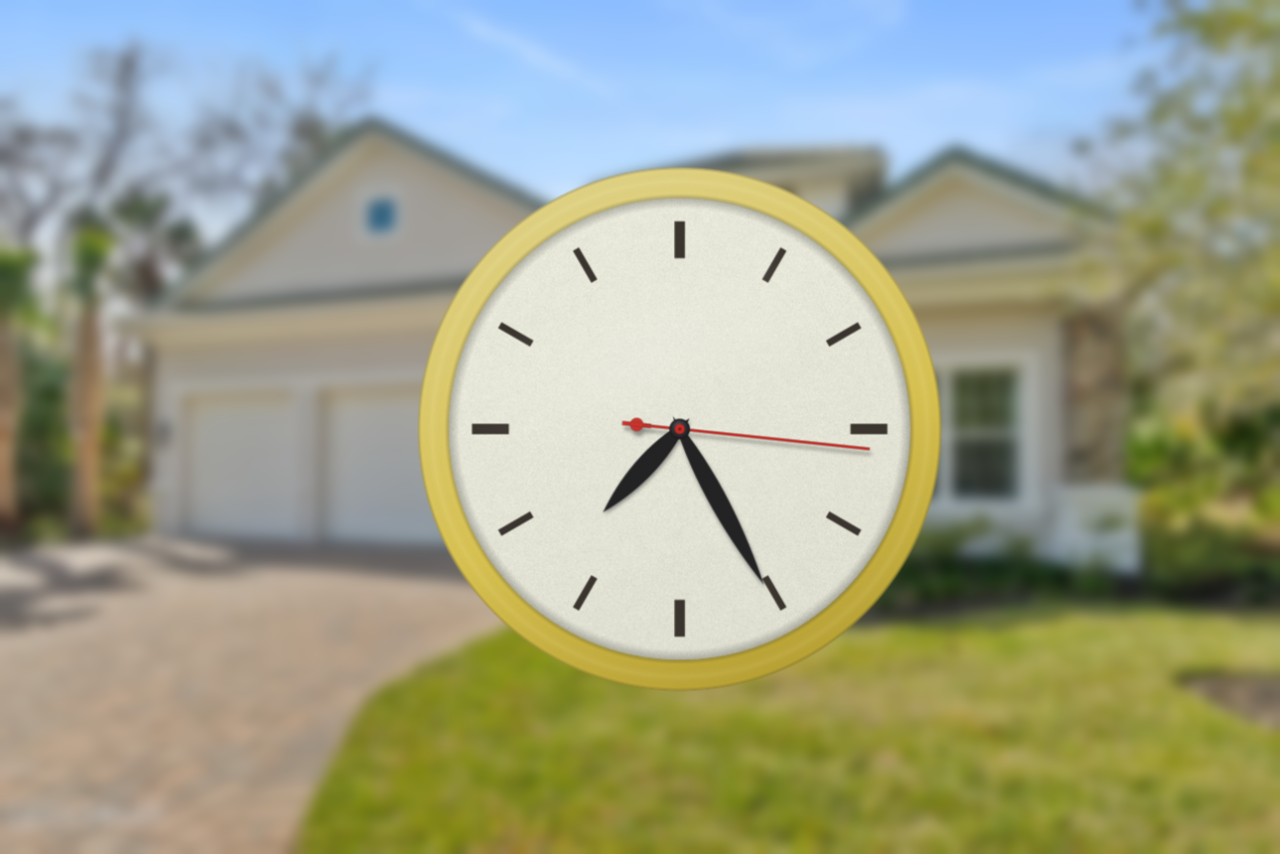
7:25:16
